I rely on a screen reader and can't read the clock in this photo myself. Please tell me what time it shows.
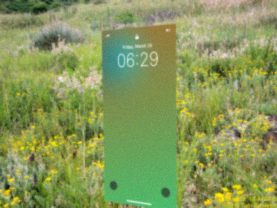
6:29
